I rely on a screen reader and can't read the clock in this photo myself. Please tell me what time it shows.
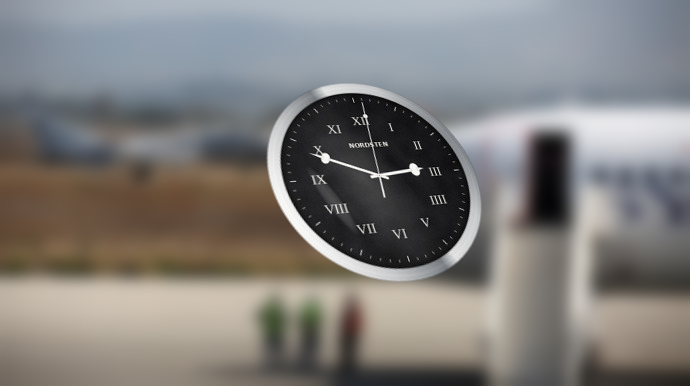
2:49:01
